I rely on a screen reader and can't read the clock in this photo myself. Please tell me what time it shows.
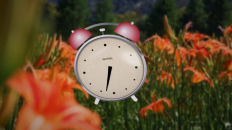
6:33
